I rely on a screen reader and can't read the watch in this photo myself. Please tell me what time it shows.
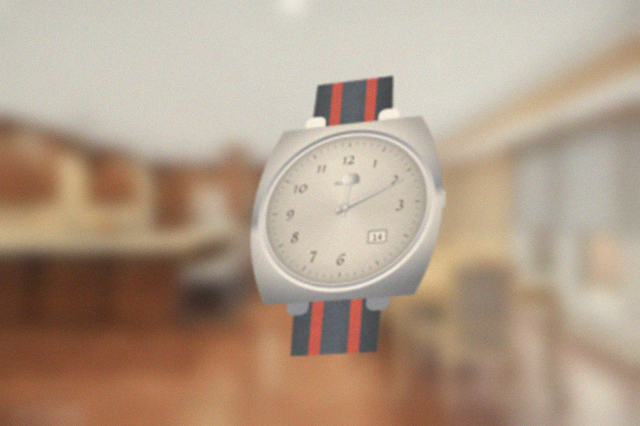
12:11
